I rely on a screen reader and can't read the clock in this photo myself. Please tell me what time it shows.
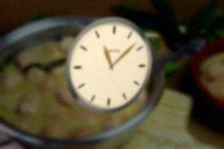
11:08
